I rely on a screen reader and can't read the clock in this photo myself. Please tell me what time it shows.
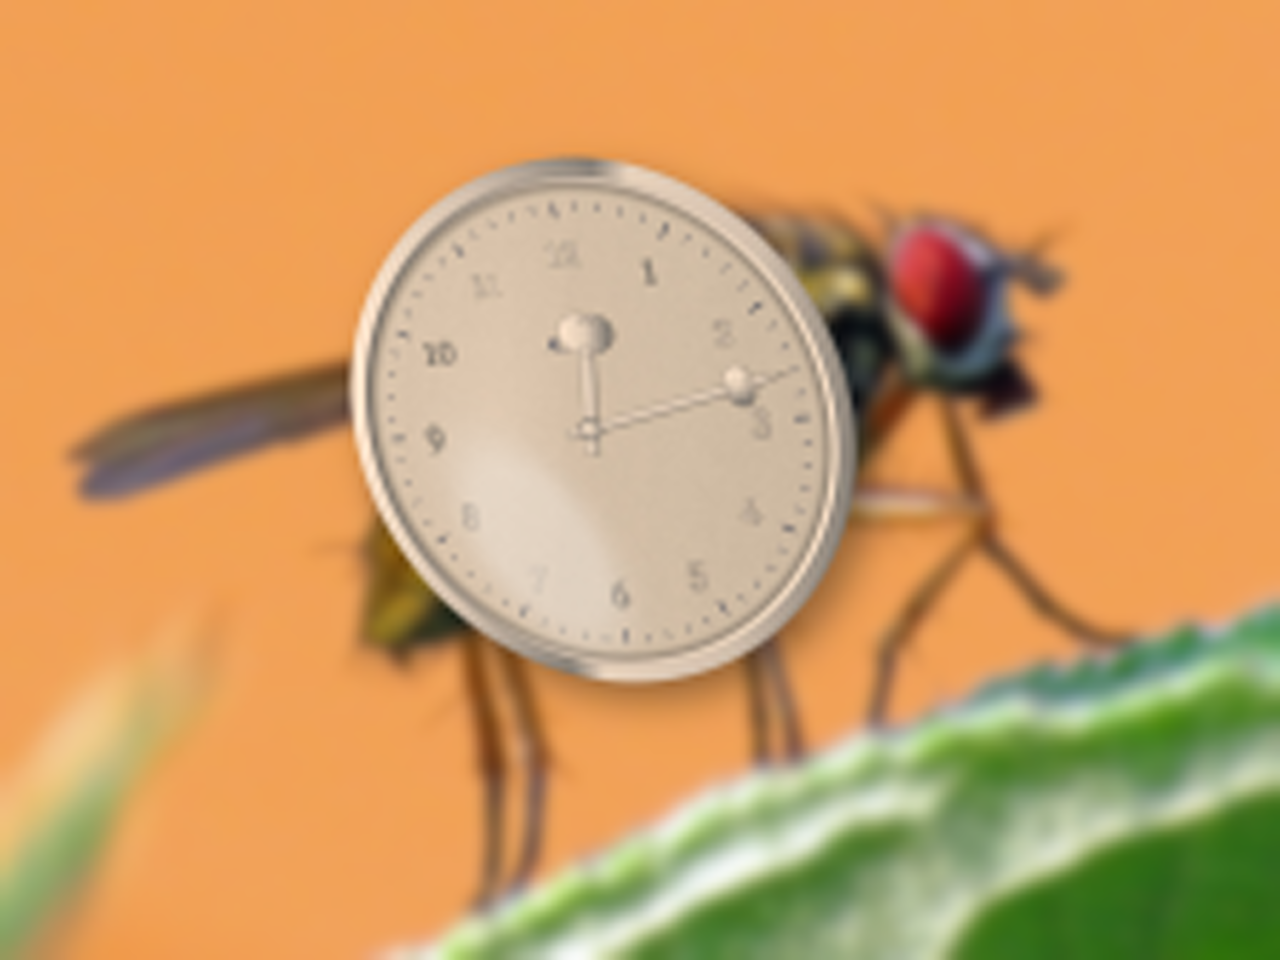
12:13
